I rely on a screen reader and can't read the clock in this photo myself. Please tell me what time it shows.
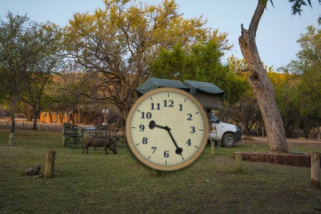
9:25
